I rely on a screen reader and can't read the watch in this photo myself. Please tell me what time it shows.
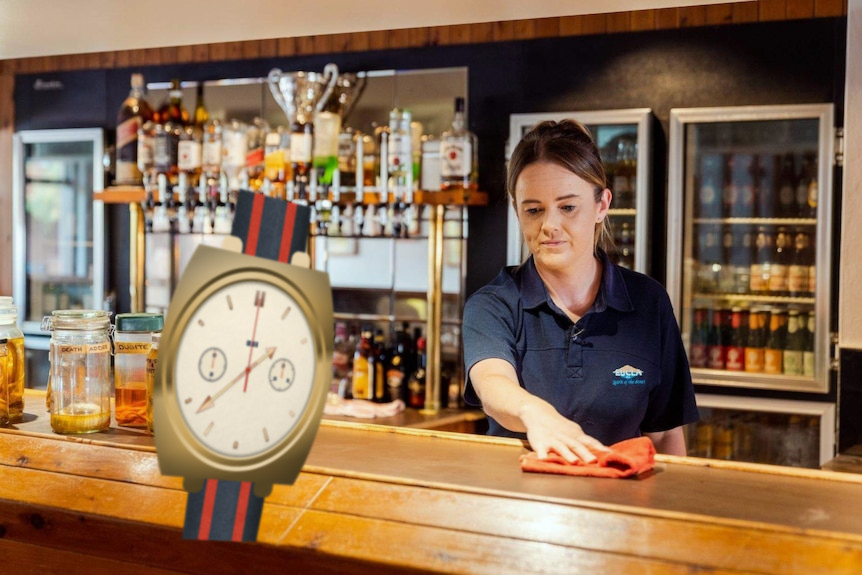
1:38
